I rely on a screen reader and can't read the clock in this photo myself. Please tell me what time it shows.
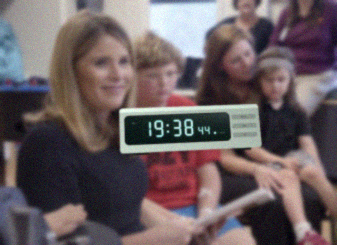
19:38:44
